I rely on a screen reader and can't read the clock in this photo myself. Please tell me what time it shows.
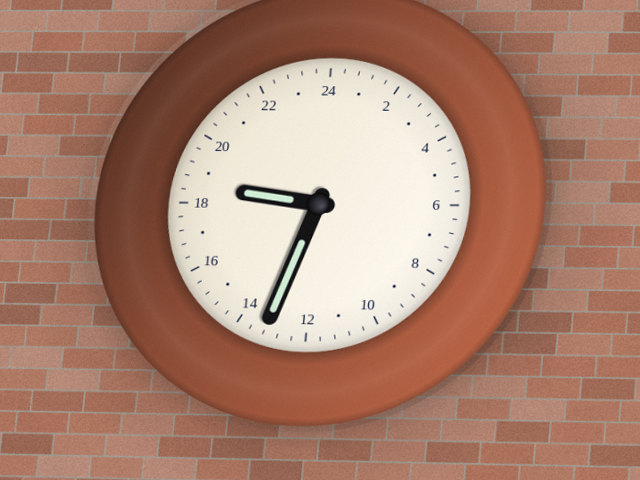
18:33
